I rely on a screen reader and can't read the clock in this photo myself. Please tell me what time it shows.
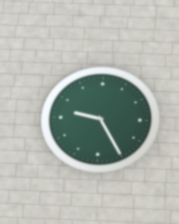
9:25
